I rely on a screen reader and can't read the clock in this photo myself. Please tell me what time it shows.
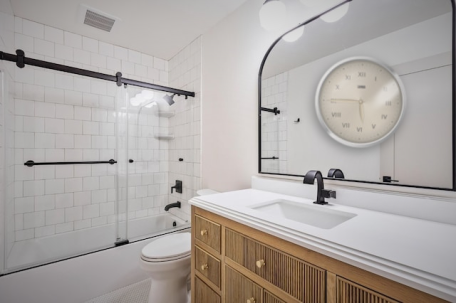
5:45
